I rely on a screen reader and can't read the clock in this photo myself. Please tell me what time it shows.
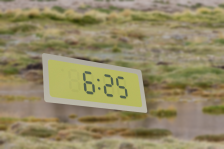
6:25
